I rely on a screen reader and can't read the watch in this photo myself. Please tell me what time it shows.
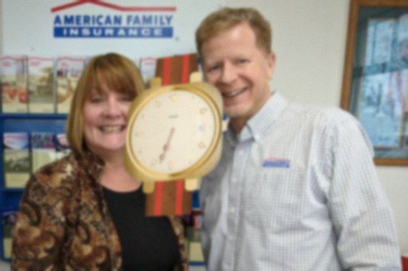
6:33
